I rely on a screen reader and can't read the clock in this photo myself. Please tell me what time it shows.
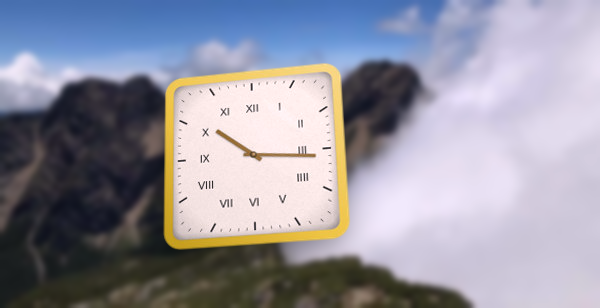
10:16
